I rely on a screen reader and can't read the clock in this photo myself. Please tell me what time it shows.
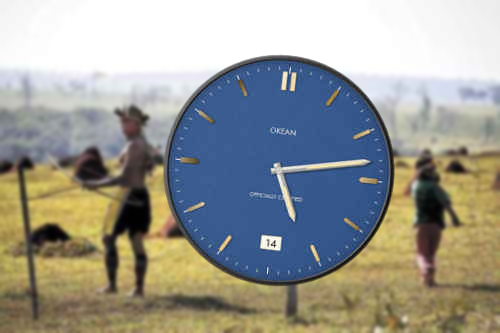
5:13
